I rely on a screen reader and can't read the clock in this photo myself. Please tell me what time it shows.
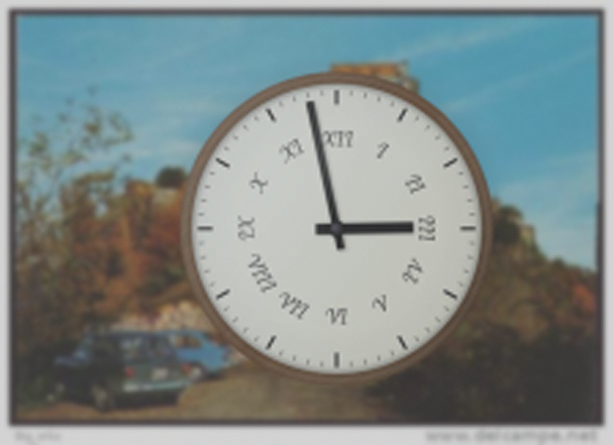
2:58
